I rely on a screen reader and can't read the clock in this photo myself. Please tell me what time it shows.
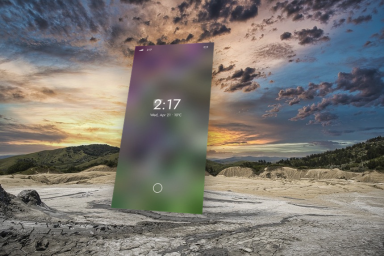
2:17
